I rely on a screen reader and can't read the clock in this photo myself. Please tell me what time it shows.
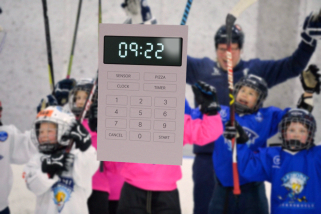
9:22
